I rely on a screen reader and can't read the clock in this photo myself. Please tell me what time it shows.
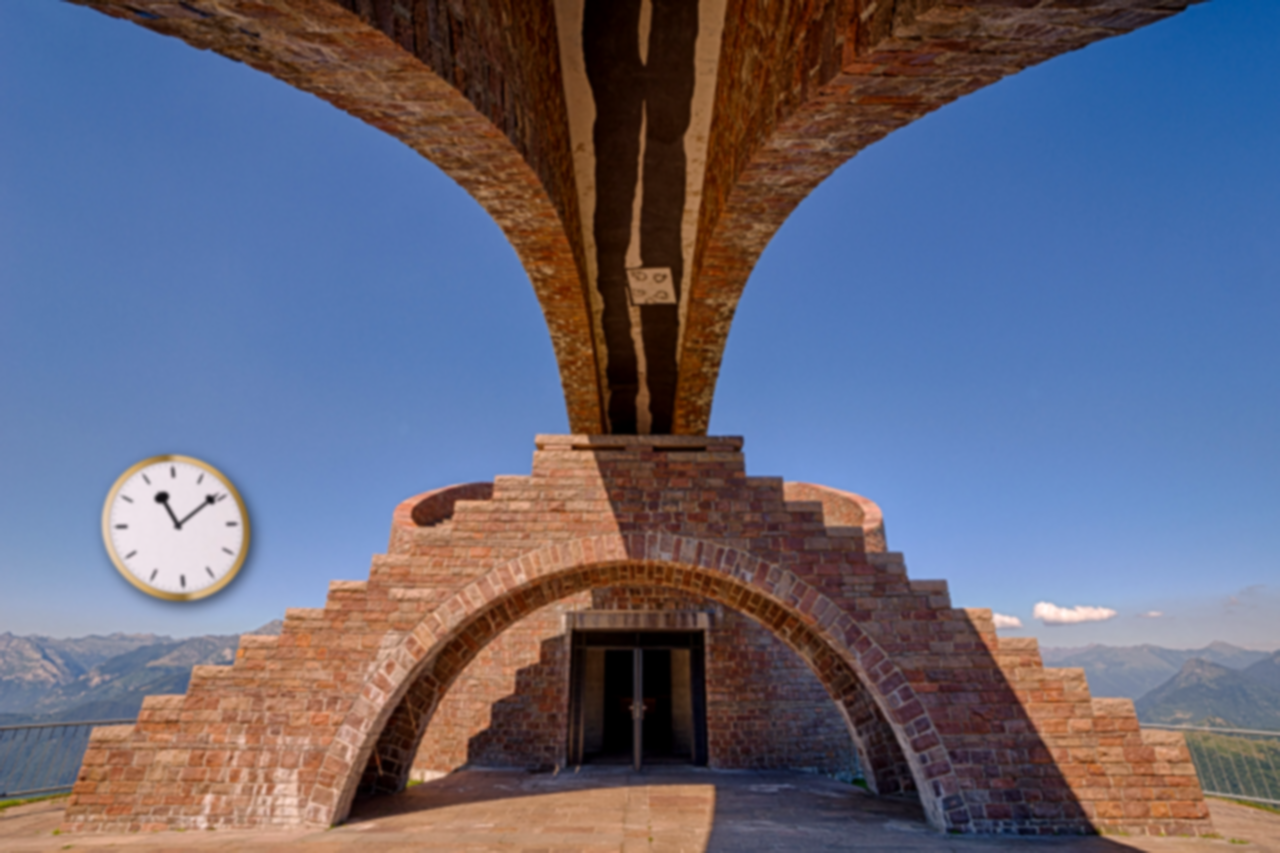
11:09
